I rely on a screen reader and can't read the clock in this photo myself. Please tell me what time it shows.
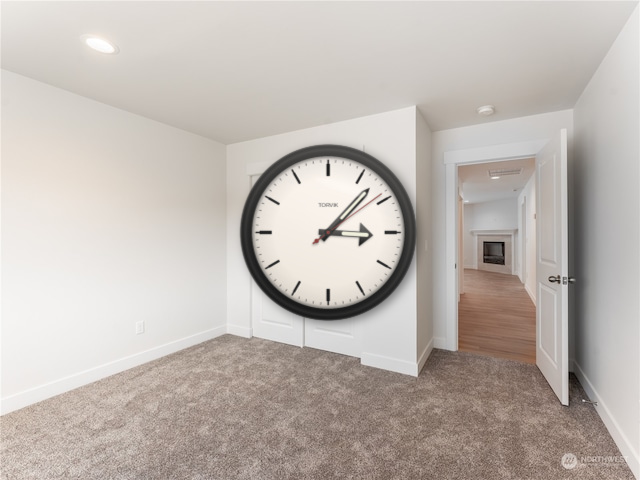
3:07:09
